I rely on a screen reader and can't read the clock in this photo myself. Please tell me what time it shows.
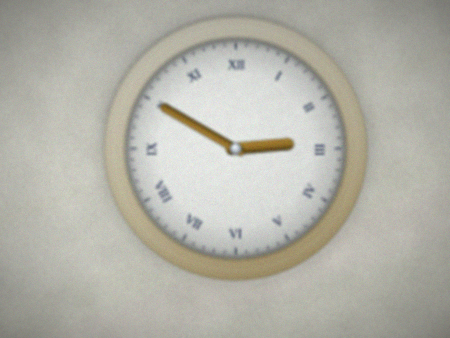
2:50
